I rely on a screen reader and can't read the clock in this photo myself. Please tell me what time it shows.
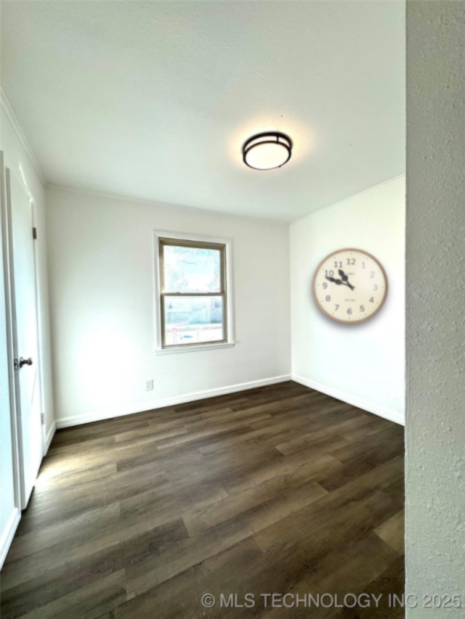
10:48
